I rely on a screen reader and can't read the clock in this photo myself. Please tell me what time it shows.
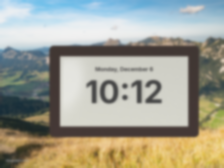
10:12
